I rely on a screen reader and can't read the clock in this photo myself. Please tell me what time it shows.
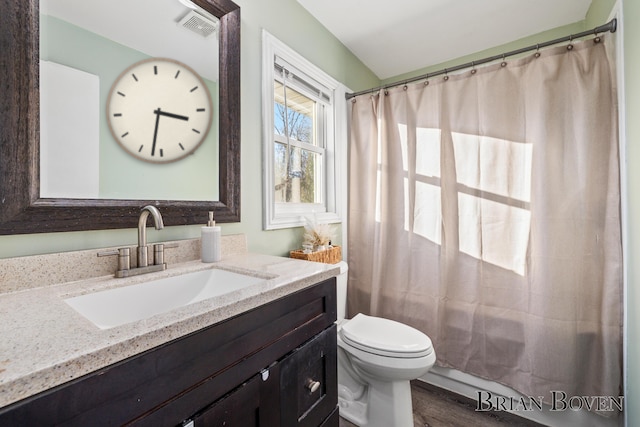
3:32
